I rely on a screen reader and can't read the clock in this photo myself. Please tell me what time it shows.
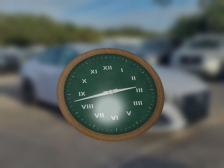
2:43
